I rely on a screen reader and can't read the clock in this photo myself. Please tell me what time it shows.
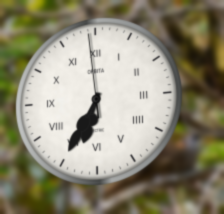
6:34:59
